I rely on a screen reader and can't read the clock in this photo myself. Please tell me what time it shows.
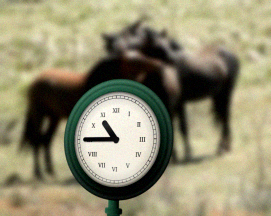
10:45
